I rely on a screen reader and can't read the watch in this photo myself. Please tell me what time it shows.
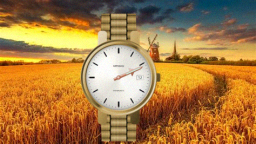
2:11
